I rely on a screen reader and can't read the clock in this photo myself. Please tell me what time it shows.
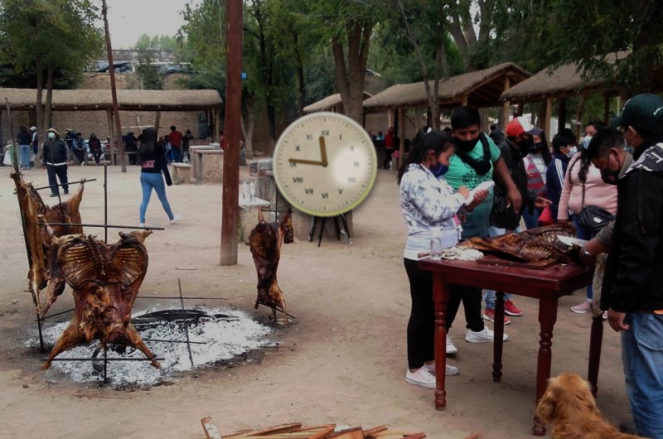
11:46
